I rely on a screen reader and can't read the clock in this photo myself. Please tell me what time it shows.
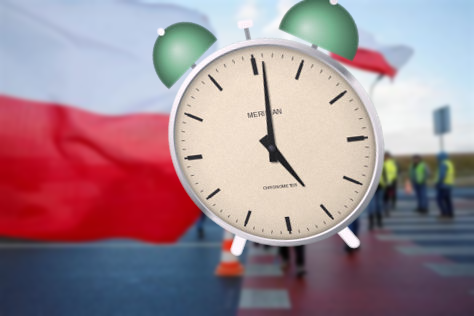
5:01
